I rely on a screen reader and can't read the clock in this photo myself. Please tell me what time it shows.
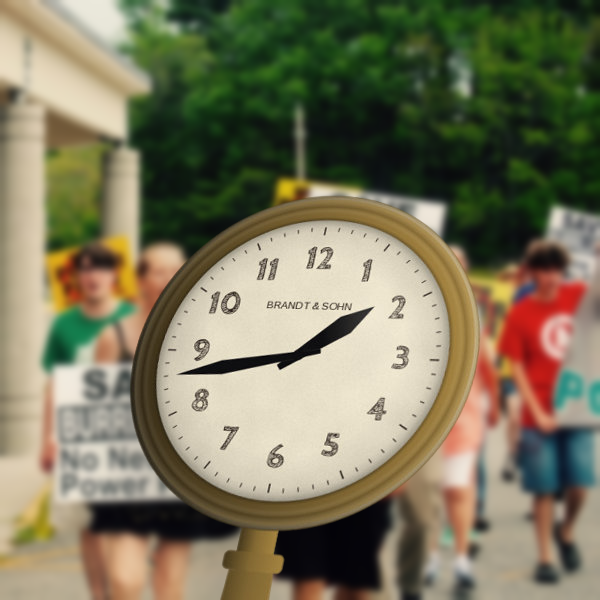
1:43
